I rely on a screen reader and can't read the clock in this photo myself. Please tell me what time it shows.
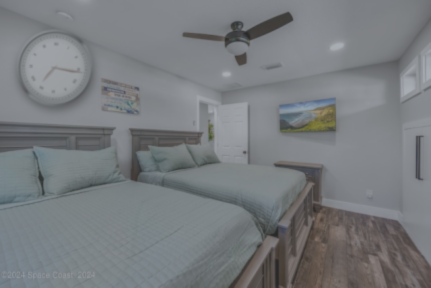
7:16
